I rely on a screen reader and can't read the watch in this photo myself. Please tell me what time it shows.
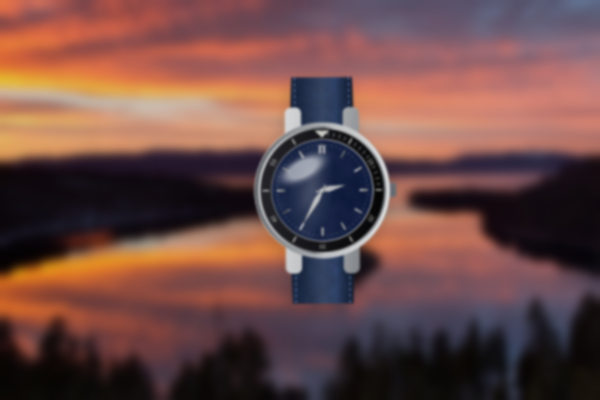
2:35
